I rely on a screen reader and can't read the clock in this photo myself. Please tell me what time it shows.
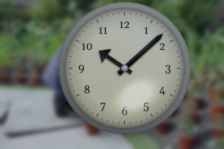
10:08
